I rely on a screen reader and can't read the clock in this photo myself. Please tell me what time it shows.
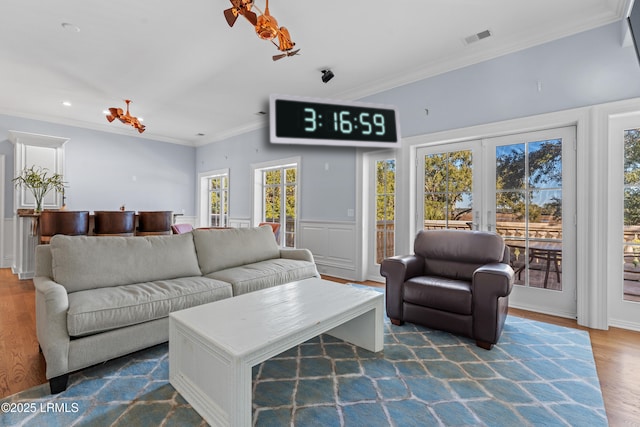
3:16:59
